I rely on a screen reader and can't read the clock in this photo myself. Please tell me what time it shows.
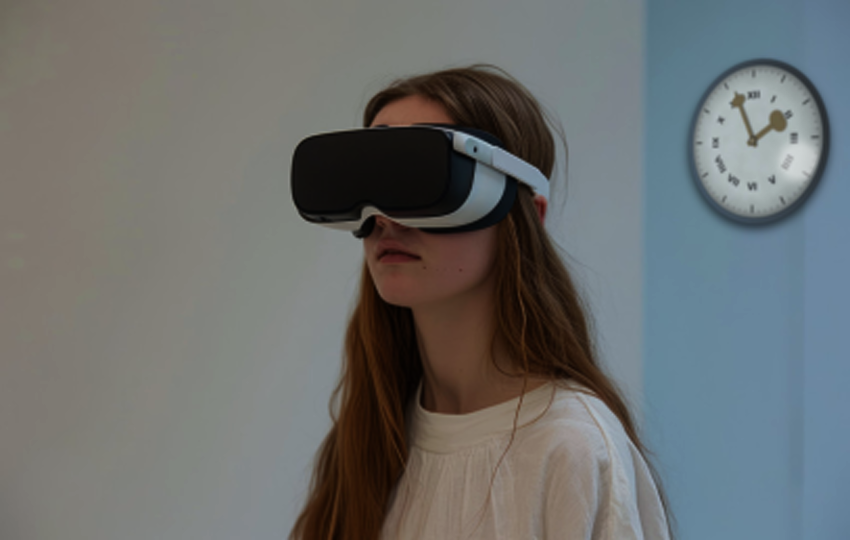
1:56
